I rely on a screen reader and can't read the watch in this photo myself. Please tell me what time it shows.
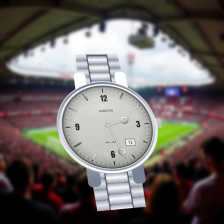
2:27
